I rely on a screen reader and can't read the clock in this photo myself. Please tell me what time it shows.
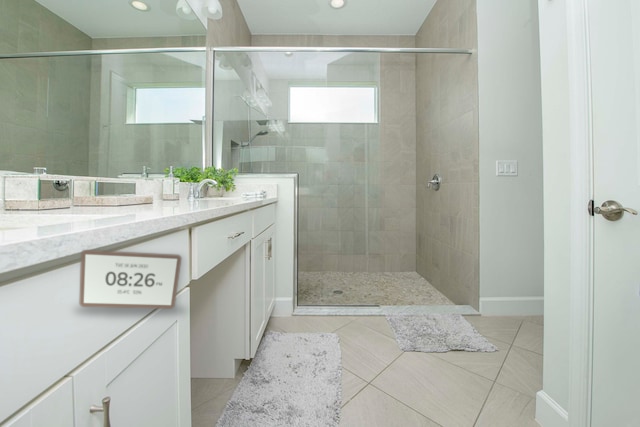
8:26
